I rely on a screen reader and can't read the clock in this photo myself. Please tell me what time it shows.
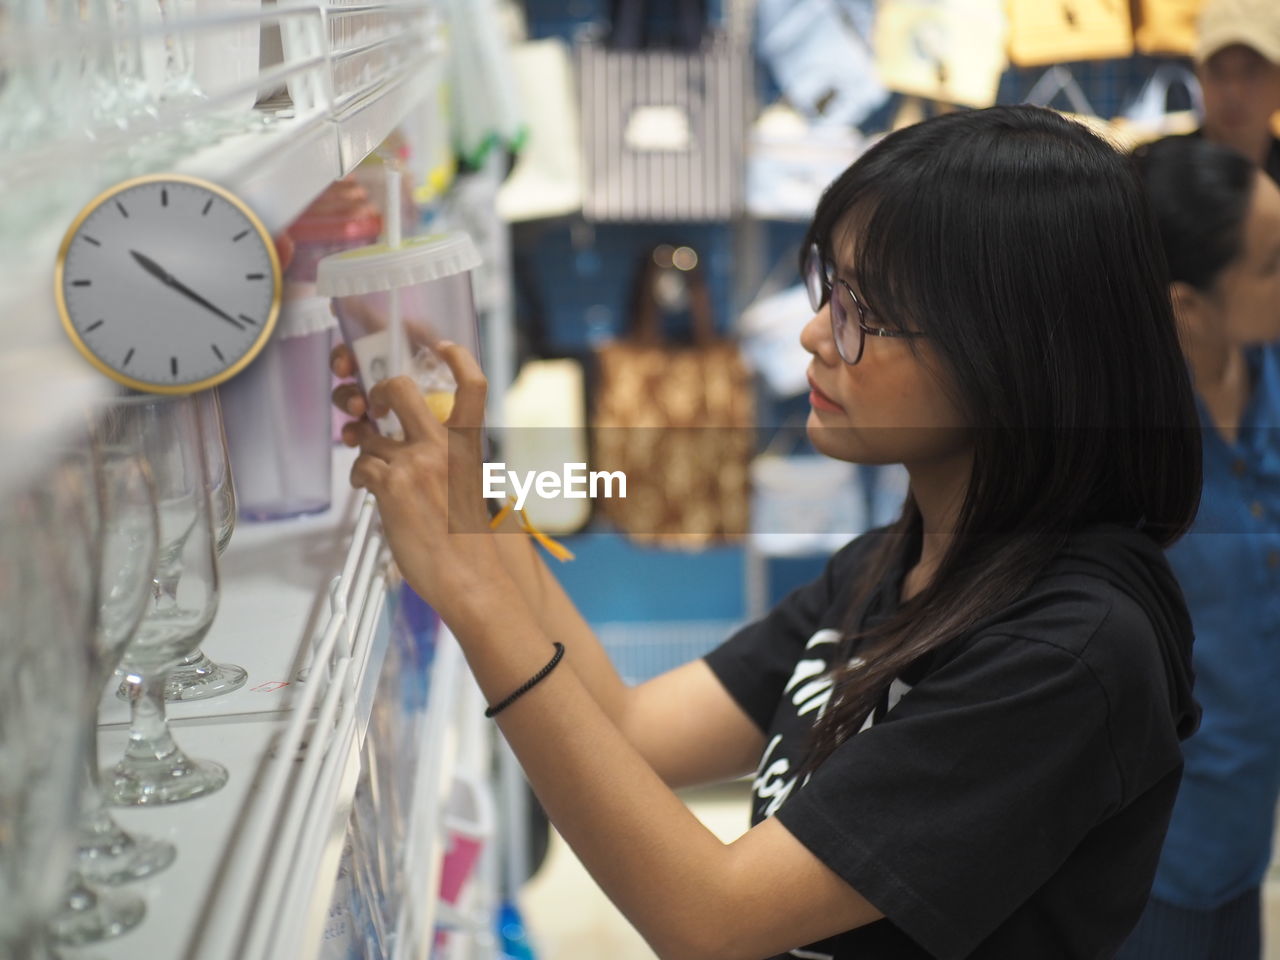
10:21
